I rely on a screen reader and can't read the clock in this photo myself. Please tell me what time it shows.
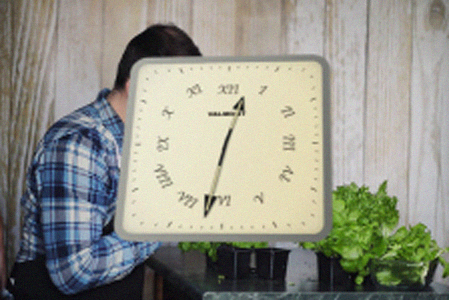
12:32
